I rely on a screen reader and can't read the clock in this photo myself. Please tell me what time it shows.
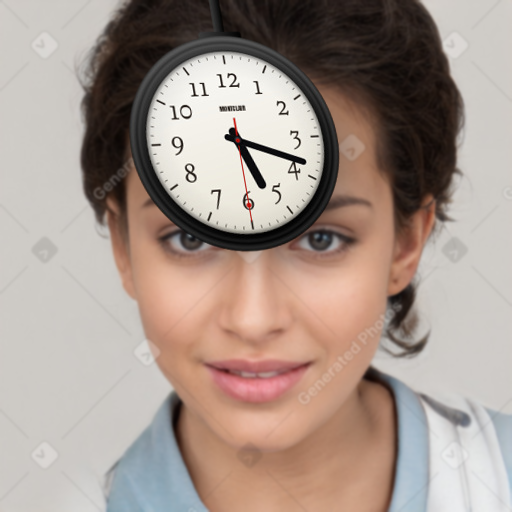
5:18:30
